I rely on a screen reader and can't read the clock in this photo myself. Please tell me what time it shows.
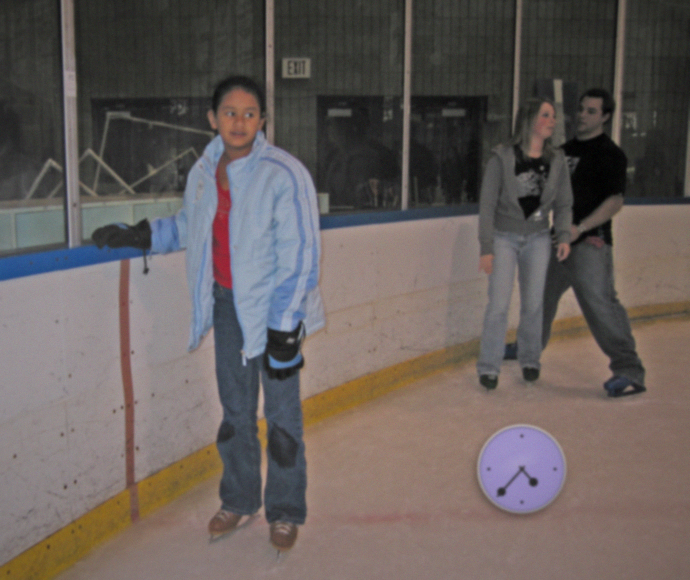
4:37
